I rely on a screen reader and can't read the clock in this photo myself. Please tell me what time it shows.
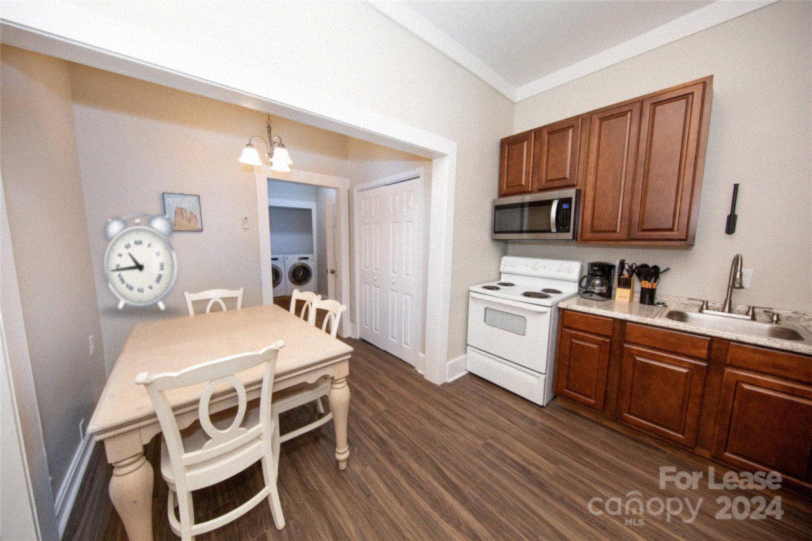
10:44
